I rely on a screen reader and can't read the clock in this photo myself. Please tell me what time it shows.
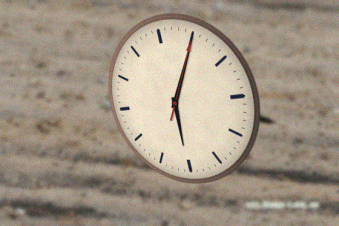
6:05:05
